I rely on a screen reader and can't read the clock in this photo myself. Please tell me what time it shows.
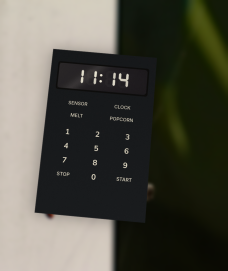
11:14
